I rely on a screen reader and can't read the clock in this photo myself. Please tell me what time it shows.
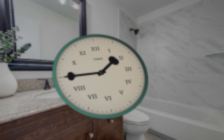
1:45
